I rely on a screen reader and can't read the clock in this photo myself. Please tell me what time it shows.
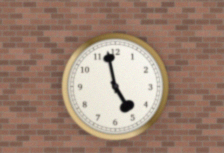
4:58
